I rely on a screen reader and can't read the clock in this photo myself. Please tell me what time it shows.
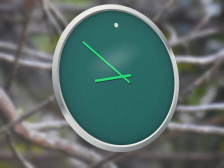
8:52
